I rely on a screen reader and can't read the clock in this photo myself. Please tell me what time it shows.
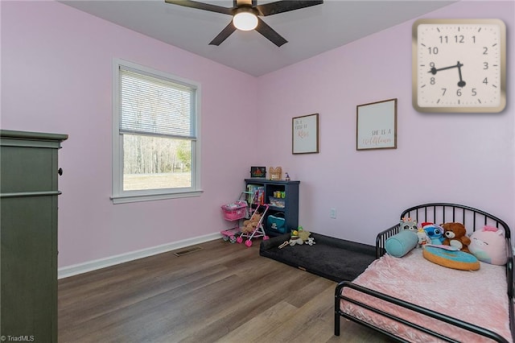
5:43
